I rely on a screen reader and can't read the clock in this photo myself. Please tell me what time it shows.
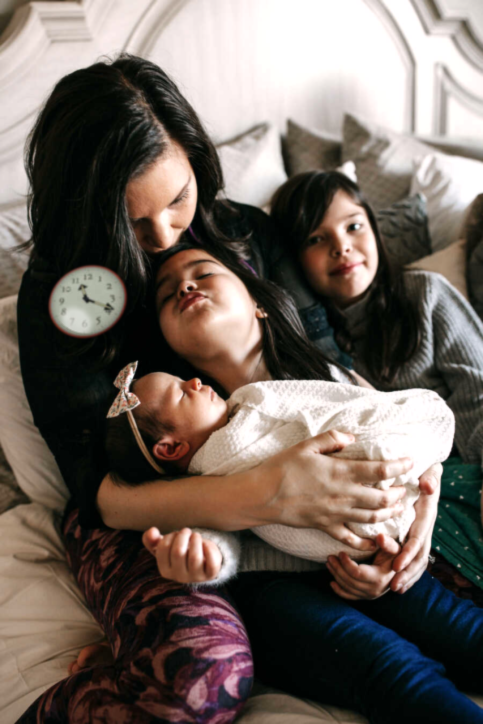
11:19
